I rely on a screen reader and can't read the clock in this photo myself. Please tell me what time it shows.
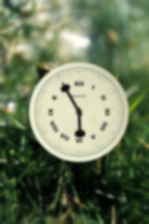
5:55
